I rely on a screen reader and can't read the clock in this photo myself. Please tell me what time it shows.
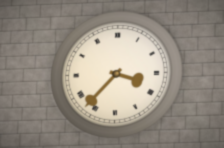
3:37
